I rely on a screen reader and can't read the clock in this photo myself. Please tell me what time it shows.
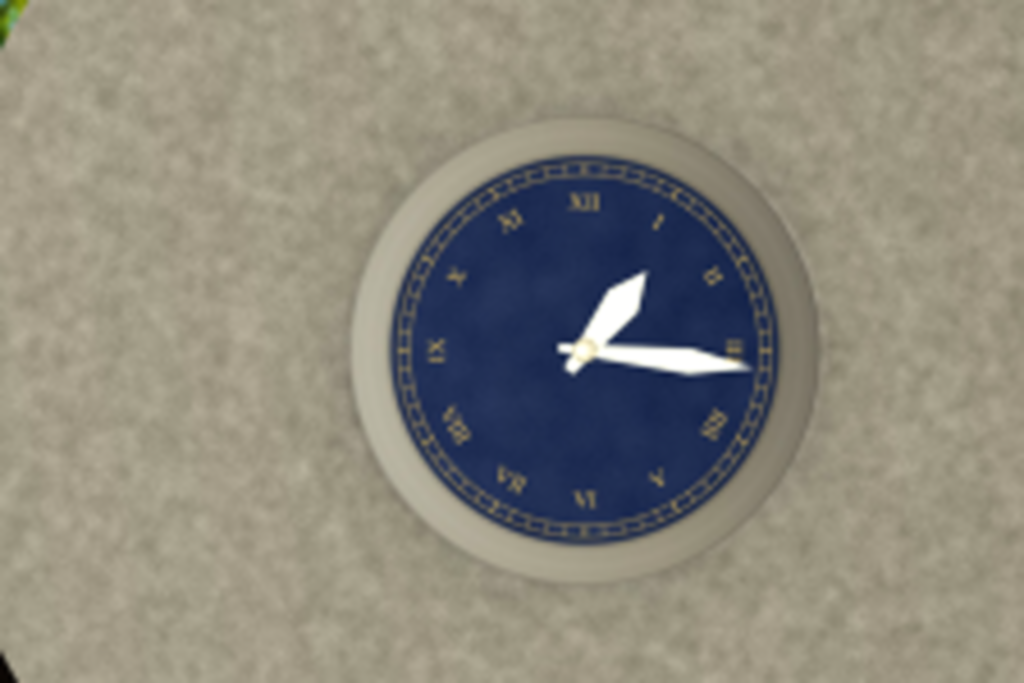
1:16
